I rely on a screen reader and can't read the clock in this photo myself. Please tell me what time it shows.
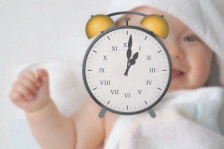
1:01
